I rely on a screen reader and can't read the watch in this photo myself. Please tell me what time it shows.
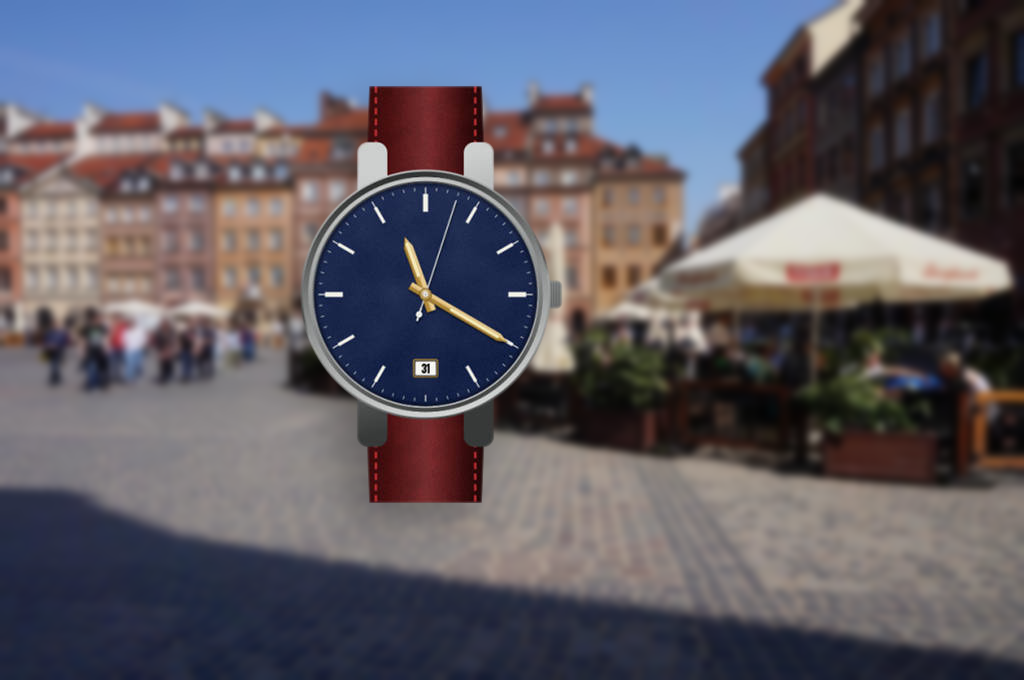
11:20:03
